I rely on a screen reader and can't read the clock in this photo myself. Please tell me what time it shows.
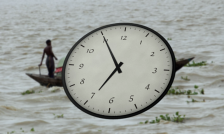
6:55
